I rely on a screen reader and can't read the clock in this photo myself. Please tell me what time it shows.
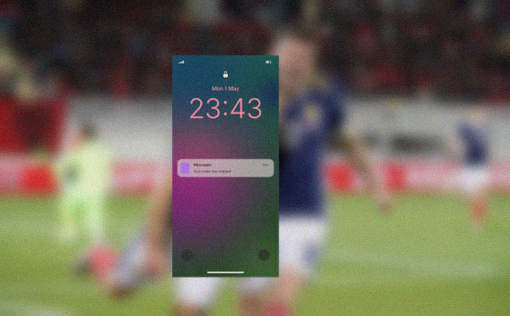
23:43
